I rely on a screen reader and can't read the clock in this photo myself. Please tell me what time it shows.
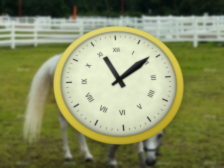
11:09
